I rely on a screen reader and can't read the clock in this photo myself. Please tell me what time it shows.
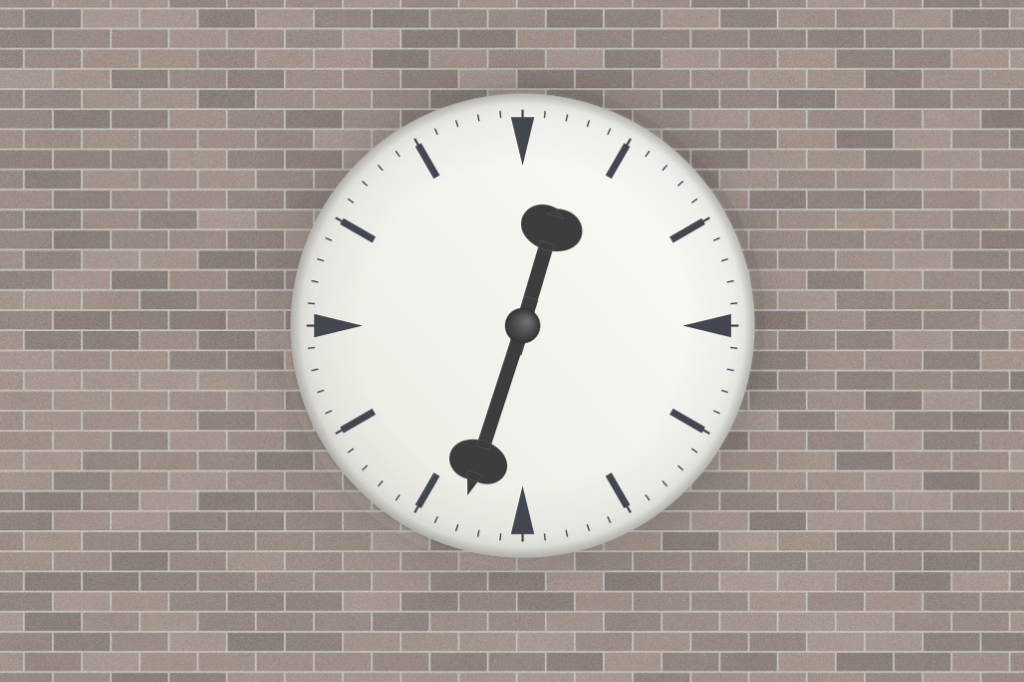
12:33
